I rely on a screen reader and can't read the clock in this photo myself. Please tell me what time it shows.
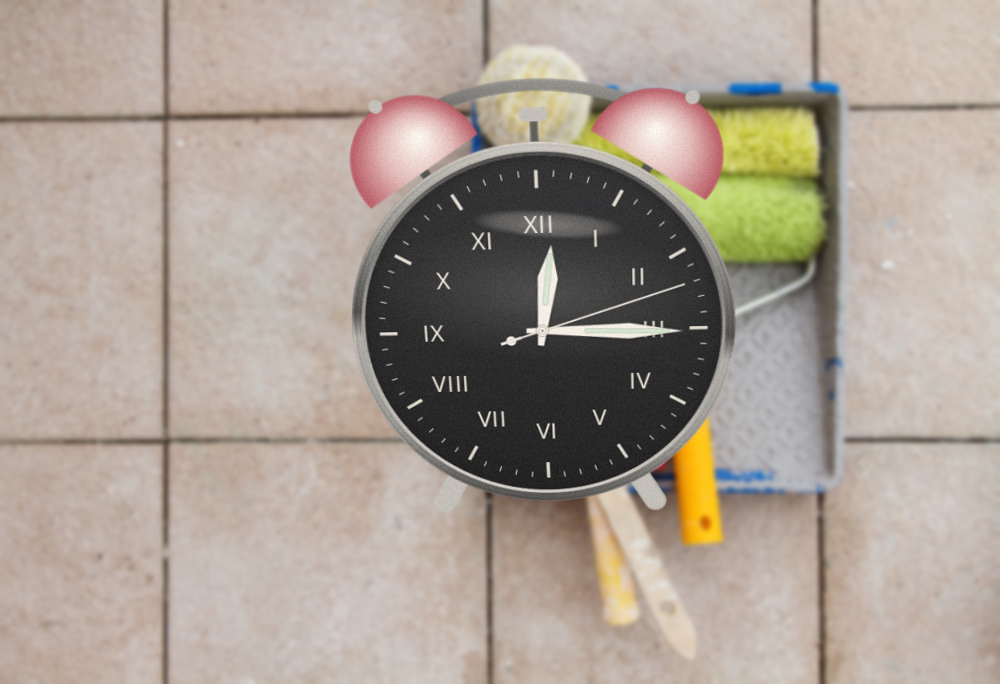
12:15:12
